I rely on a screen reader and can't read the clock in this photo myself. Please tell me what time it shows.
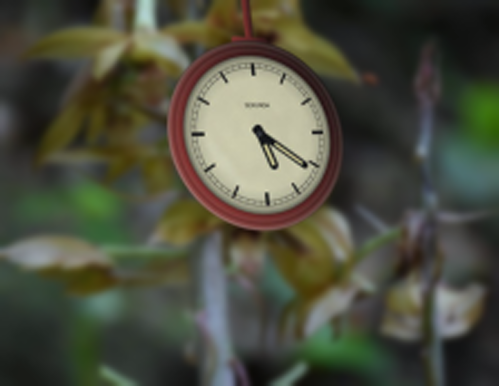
5:21
